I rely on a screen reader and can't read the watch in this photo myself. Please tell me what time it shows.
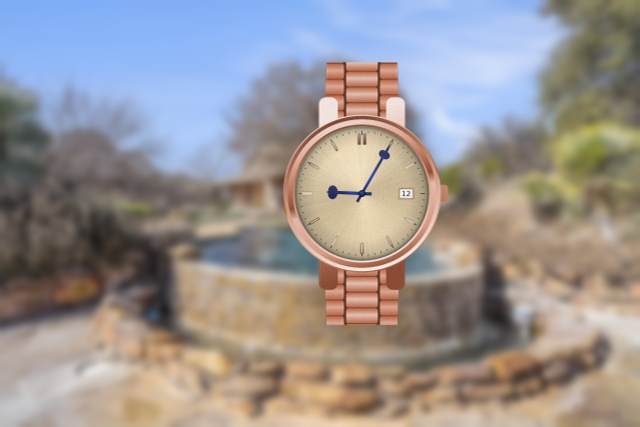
9:05
